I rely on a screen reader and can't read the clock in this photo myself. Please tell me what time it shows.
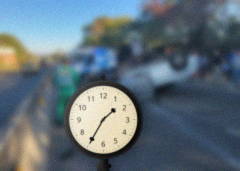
1:35
